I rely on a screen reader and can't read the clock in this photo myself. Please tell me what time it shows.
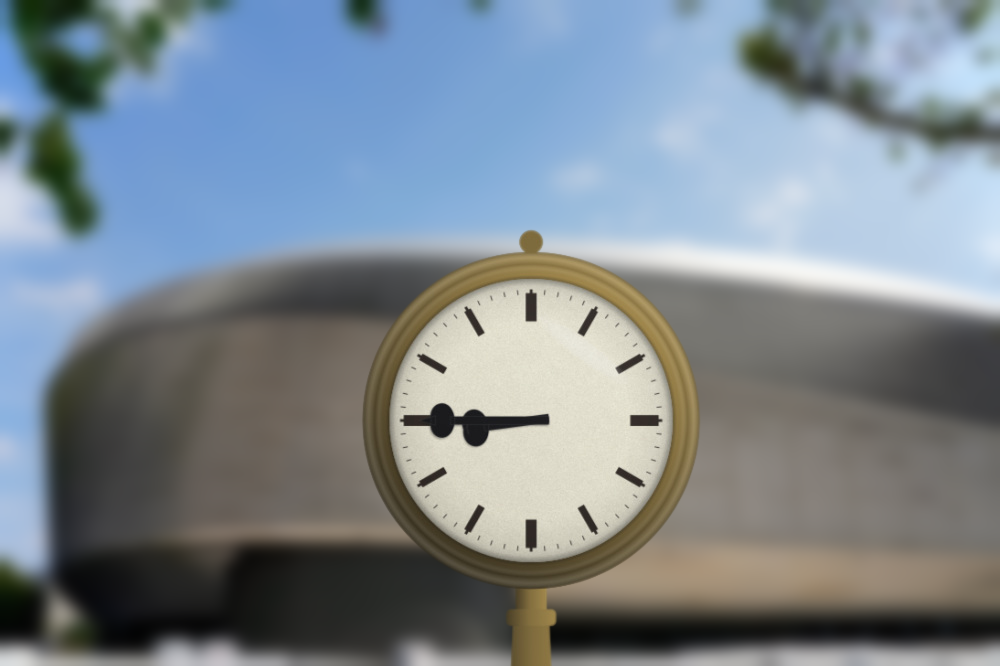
8:45
